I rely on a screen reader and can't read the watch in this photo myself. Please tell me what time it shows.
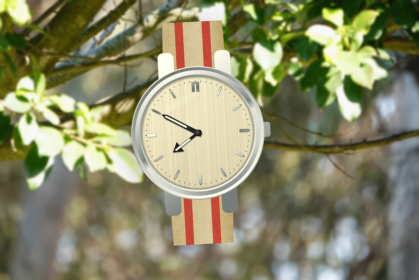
7:50
